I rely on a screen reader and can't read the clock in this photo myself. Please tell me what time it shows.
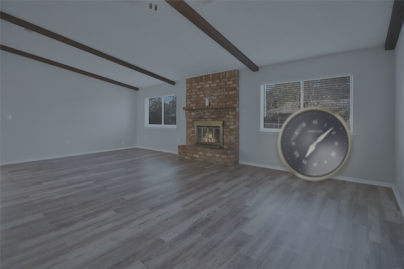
7:08
